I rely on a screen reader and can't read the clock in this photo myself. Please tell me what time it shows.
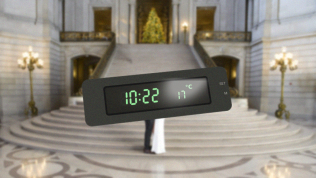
10:22
